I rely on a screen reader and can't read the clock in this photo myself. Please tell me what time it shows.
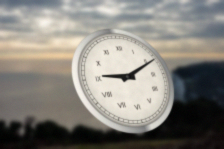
9:11
